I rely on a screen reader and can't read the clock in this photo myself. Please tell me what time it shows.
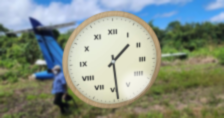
1:29
